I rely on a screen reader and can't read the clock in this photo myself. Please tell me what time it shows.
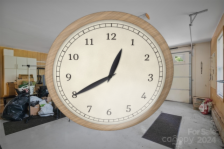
12:40
